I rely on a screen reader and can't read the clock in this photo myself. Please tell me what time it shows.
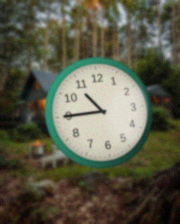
10:45
